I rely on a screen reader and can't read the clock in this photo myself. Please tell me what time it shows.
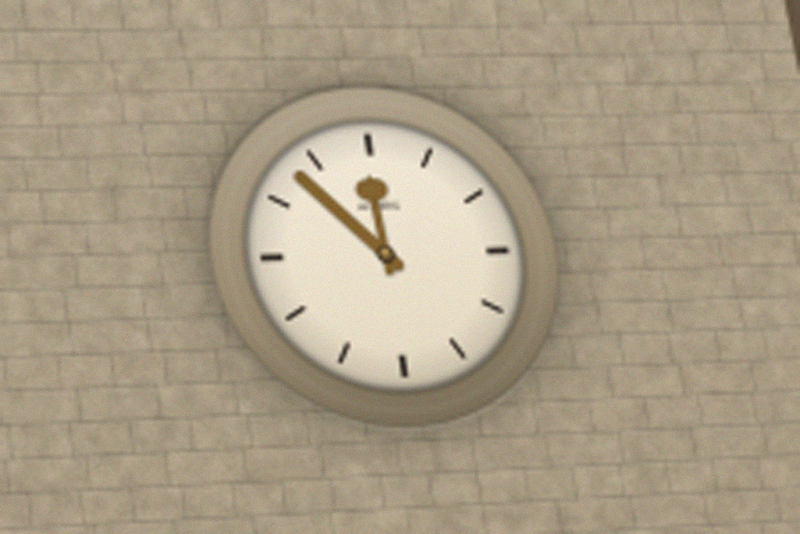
11:53
